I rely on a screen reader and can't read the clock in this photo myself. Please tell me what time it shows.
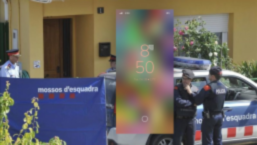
8:50
